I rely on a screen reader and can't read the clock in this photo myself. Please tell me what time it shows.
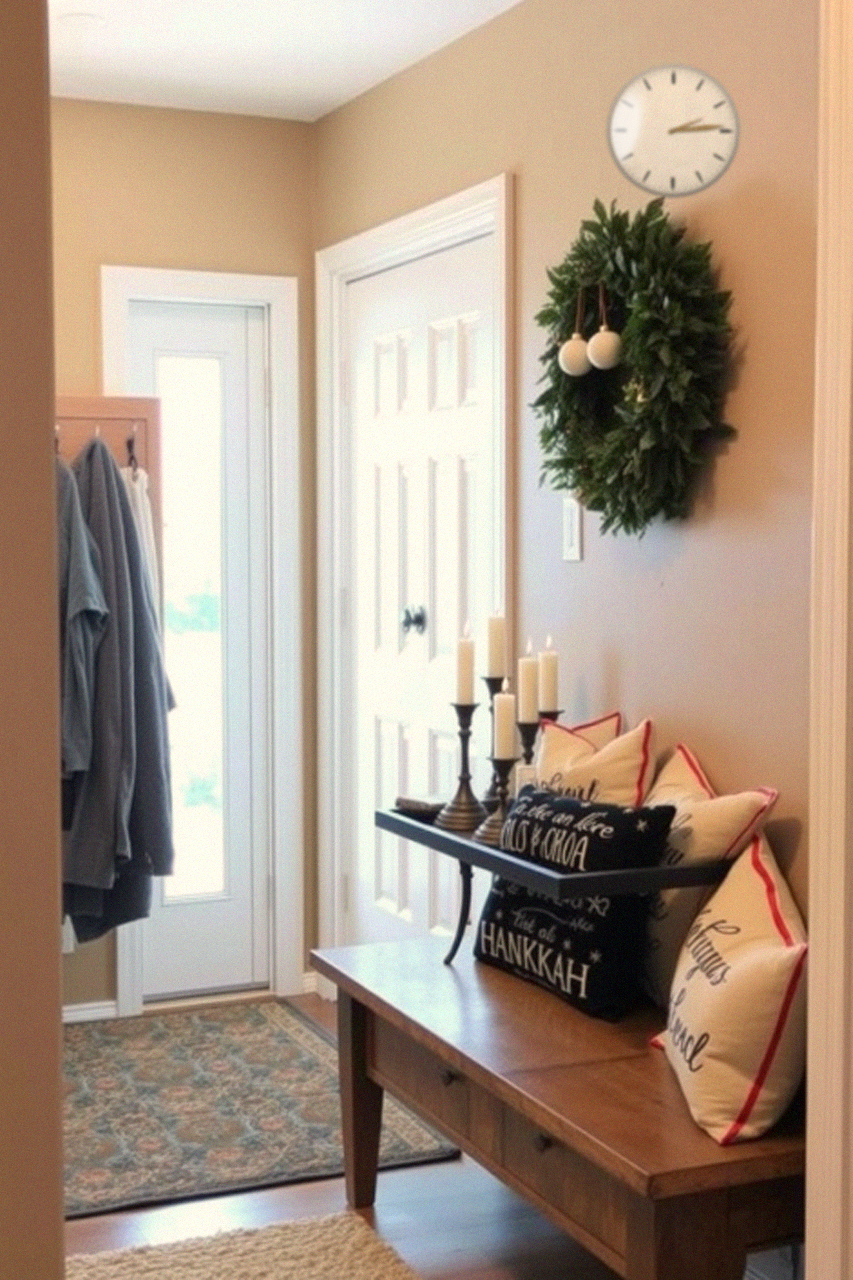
2:14
